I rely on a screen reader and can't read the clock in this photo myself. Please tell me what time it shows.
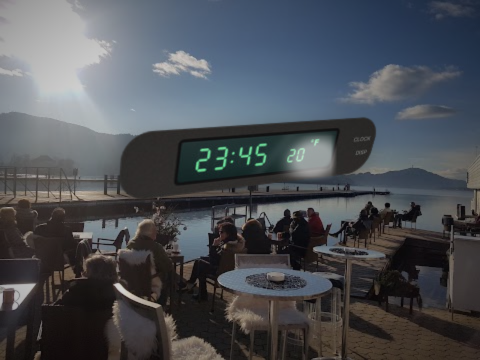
23:45
